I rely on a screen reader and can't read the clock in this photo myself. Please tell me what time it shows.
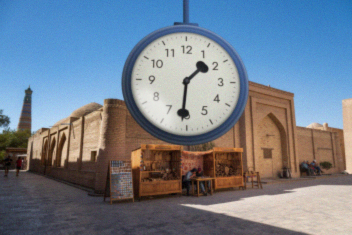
1:31
